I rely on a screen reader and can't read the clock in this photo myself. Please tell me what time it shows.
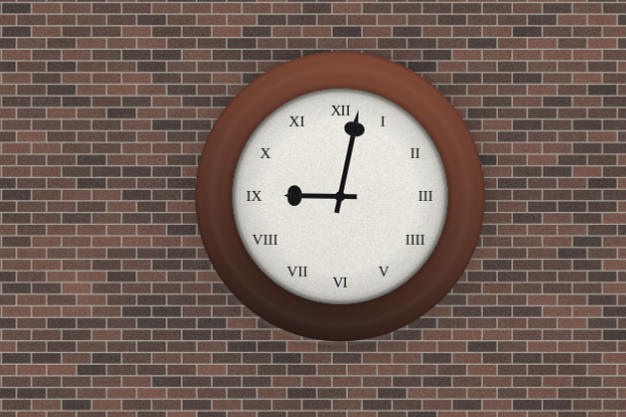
9:02
